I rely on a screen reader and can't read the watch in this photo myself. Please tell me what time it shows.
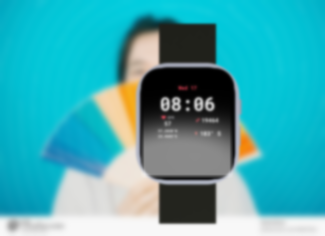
8:06
